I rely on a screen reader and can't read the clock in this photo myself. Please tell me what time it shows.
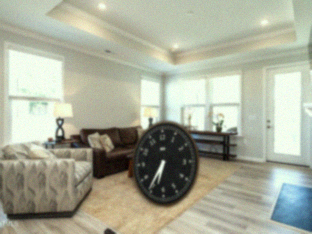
6:36
